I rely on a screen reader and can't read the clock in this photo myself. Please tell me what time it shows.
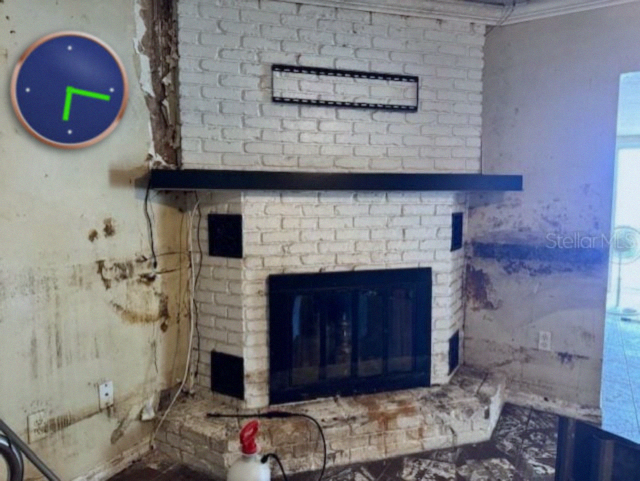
6:17
